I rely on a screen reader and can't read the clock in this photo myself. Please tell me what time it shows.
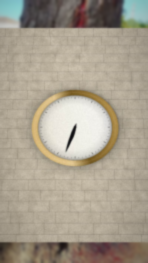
6:33
